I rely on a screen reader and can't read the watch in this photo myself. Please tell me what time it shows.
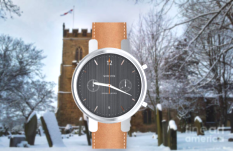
9:19
